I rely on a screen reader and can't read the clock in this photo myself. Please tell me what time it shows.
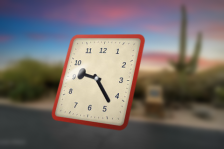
9:23
